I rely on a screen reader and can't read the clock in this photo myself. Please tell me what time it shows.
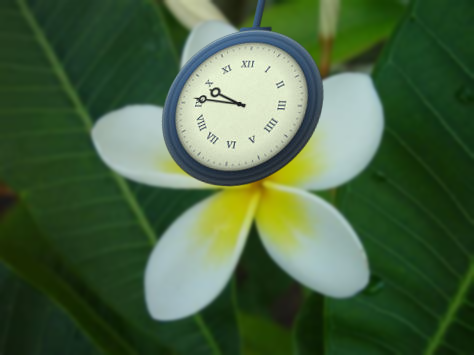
9:46
